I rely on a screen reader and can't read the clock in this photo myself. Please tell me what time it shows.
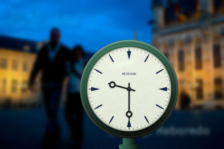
9:30
